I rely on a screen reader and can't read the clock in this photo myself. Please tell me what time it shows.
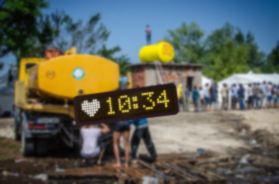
10:34
